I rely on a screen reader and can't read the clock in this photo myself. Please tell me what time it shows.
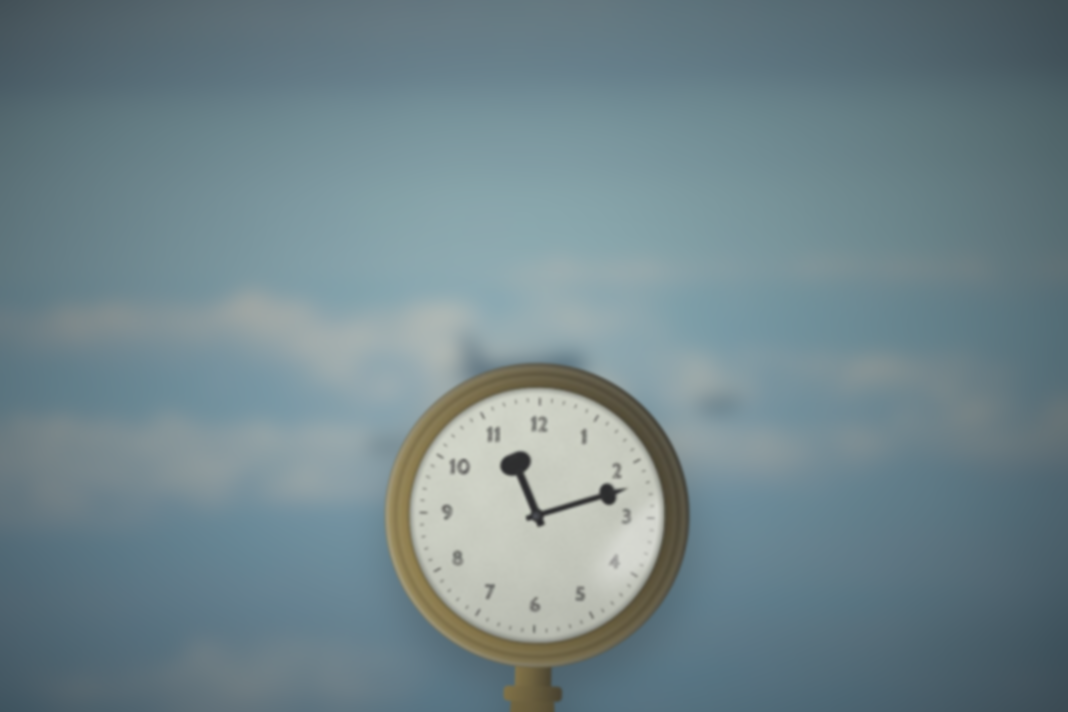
11:12
